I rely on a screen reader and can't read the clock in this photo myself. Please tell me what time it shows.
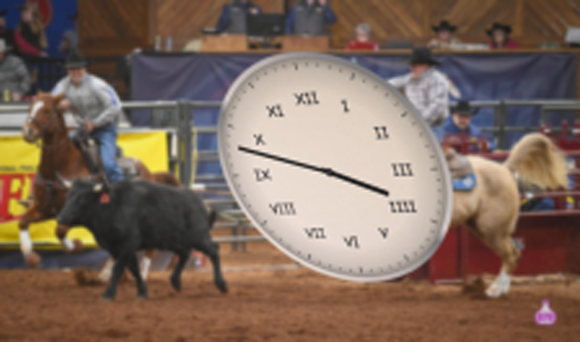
3:48
